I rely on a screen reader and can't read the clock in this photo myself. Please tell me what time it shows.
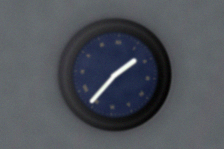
1:36
